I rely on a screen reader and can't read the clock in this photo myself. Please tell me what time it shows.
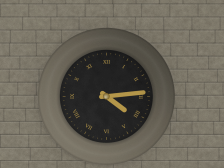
4:14
